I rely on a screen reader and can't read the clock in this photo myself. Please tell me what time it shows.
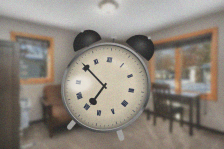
6:51
